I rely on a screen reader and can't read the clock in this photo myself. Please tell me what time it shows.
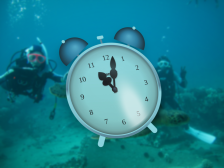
11:02
